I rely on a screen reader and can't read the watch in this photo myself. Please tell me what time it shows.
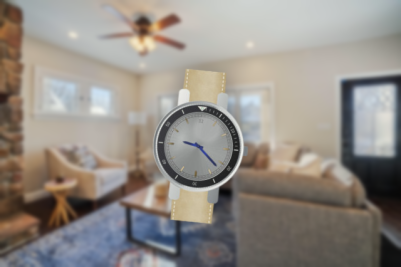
9:22
